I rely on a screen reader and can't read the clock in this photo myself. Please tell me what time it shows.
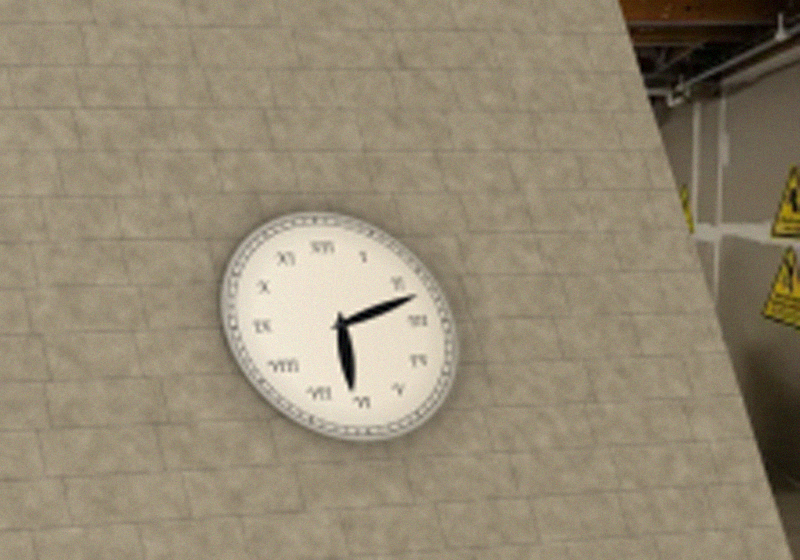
6:12
